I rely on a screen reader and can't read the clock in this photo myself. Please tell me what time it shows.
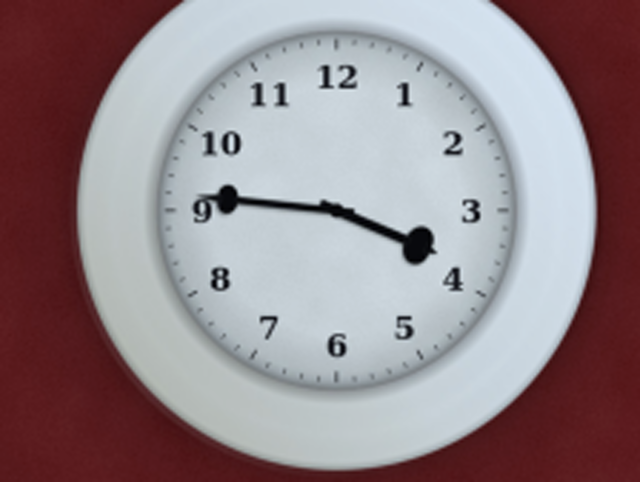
3:46
